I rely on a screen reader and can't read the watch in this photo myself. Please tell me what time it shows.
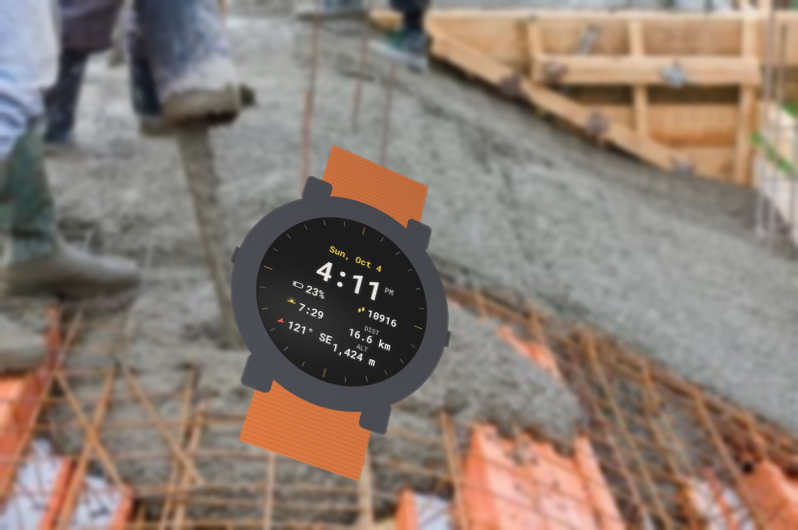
4:11
